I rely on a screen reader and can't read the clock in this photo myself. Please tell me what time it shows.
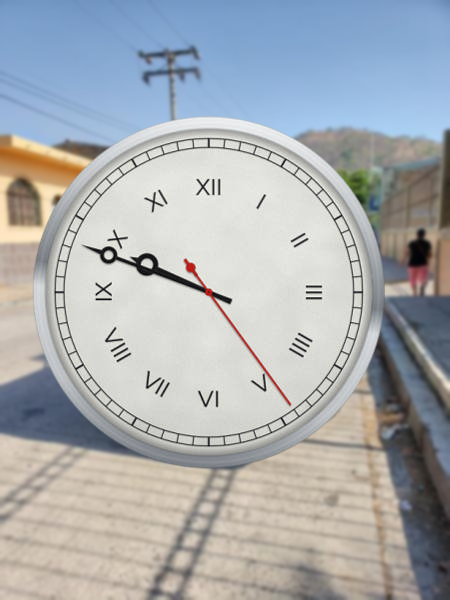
9:48:24
